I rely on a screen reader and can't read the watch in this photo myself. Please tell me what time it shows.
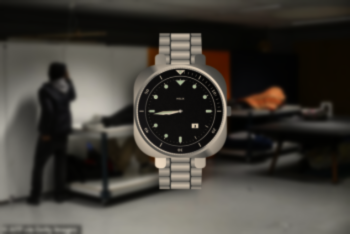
8:44
